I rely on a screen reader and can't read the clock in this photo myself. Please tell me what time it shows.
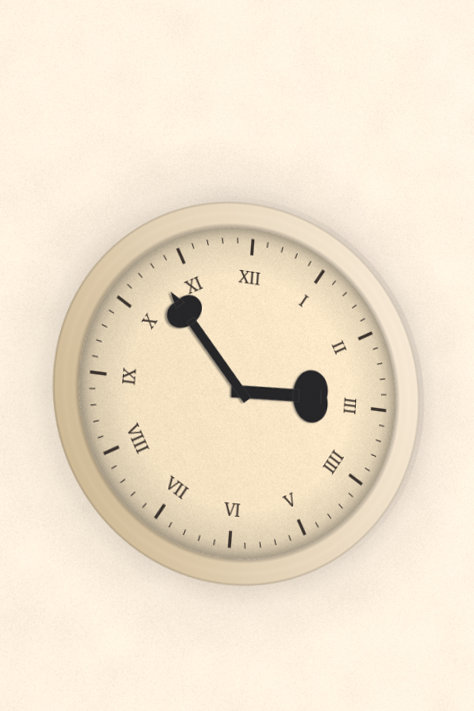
2:53
